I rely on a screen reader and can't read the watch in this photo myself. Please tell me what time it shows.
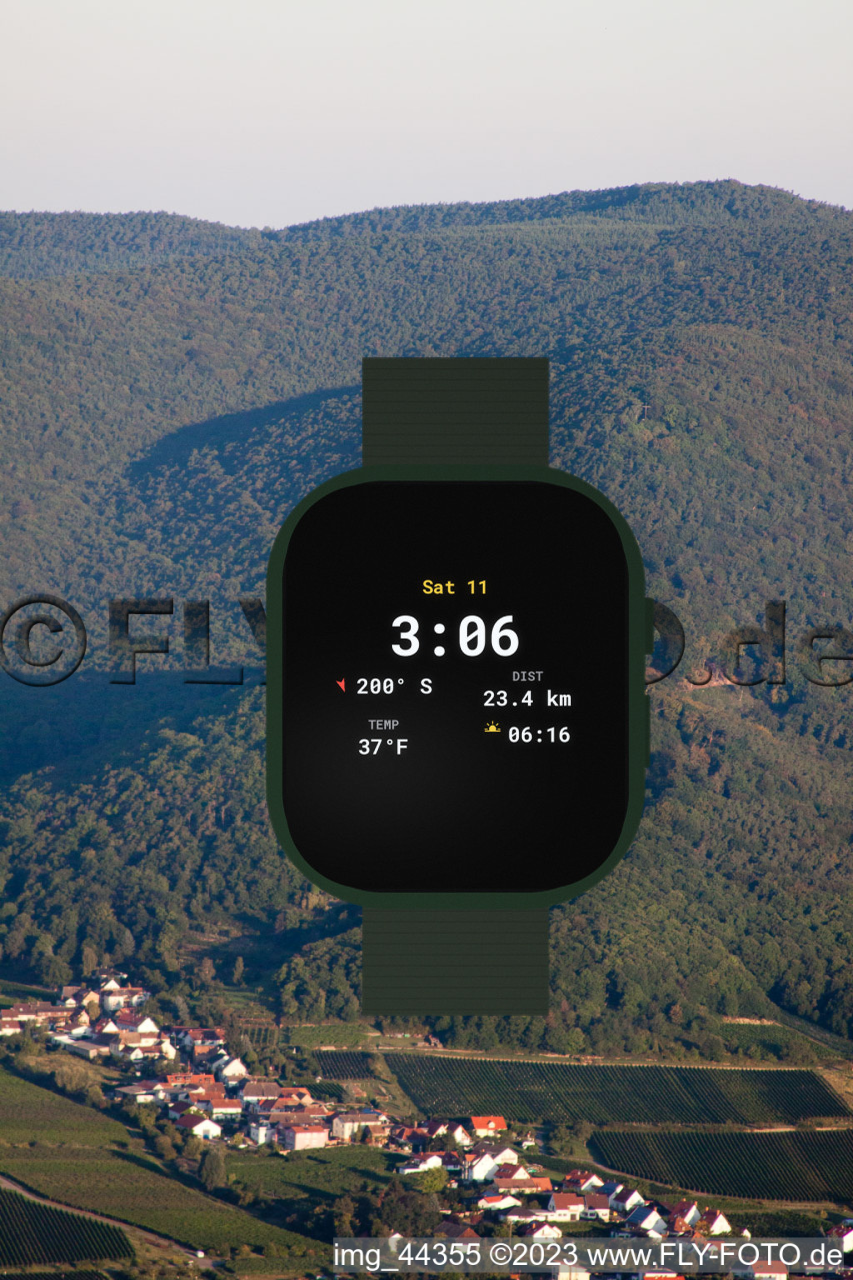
3:06
